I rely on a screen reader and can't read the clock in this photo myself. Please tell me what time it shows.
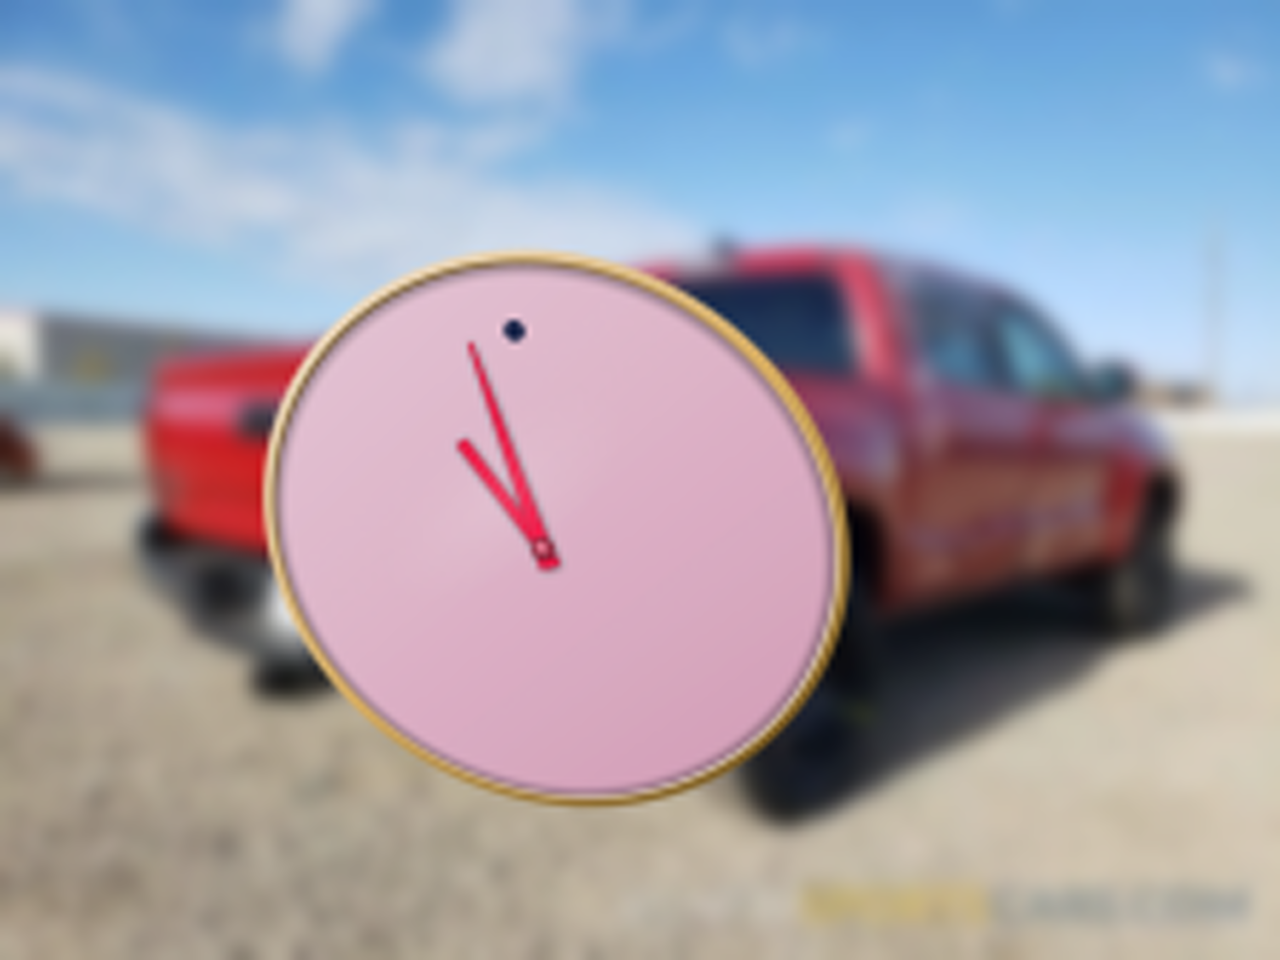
10:58
